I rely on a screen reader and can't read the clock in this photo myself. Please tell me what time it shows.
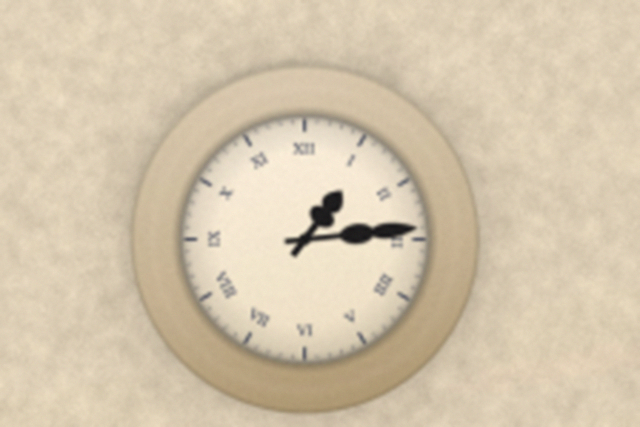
1:14
